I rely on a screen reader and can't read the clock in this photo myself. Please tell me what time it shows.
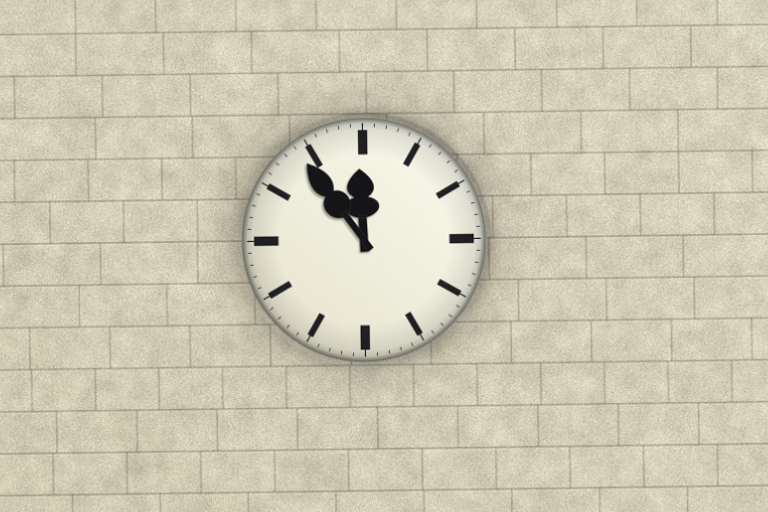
11:54
